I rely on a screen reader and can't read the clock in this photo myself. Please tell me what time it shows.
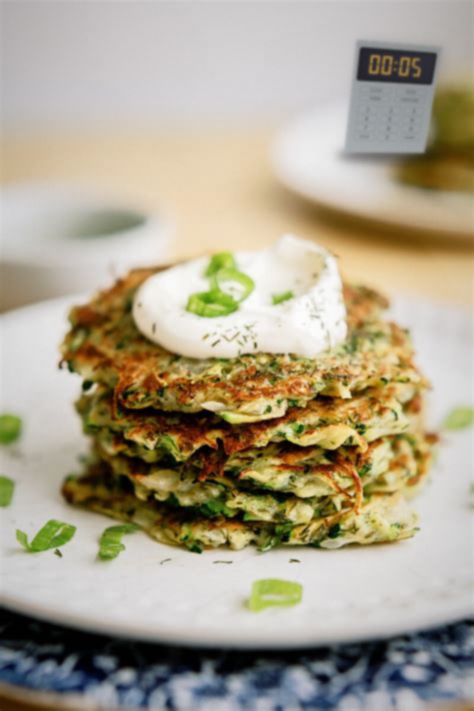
0:05
